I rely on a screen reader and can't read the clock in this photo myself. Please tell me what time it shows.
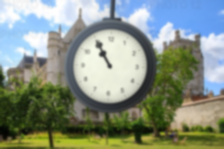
10:55
